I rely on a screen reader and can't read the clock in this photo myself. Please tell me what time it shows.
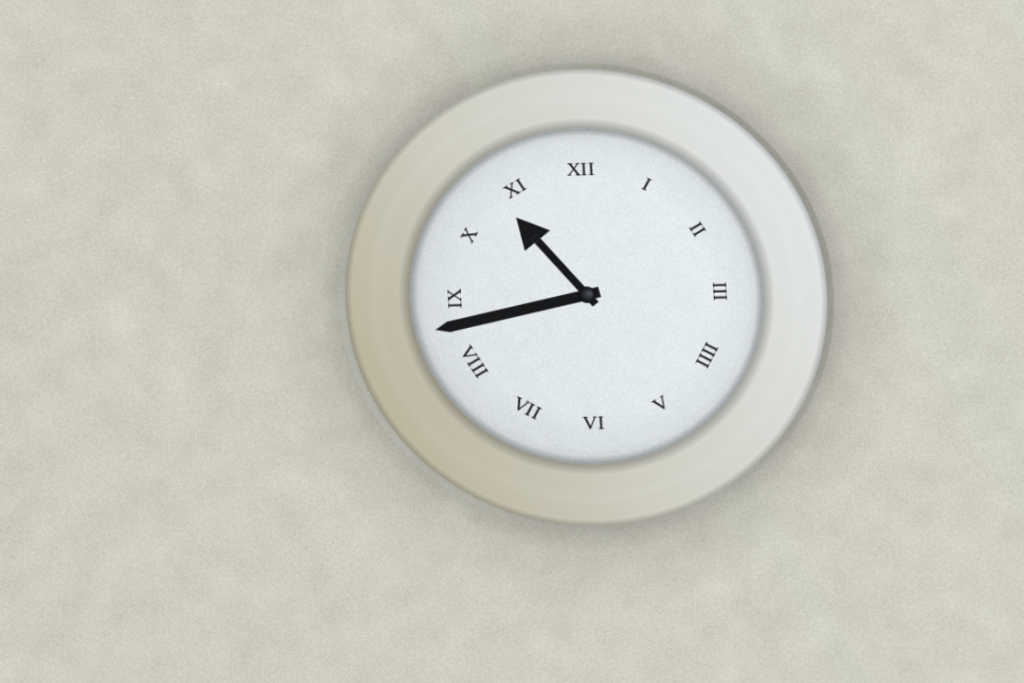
10:43
